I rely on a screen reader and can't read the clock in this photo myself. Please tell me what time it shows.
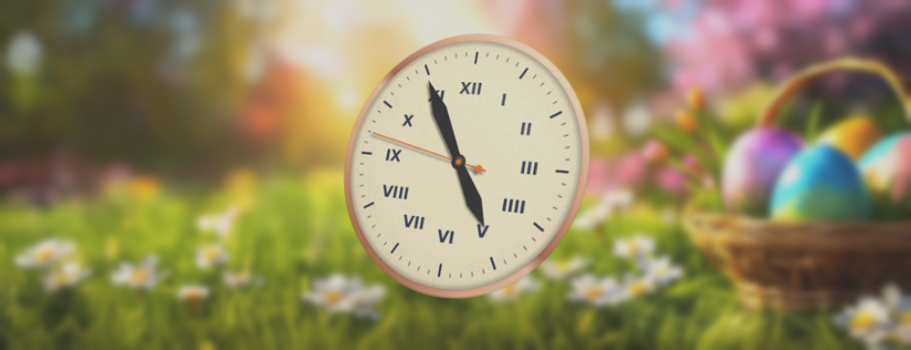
4:54:47
